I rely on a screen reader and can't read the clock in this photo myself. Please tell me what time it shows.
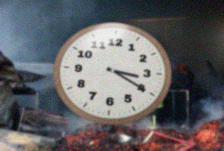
3:20
